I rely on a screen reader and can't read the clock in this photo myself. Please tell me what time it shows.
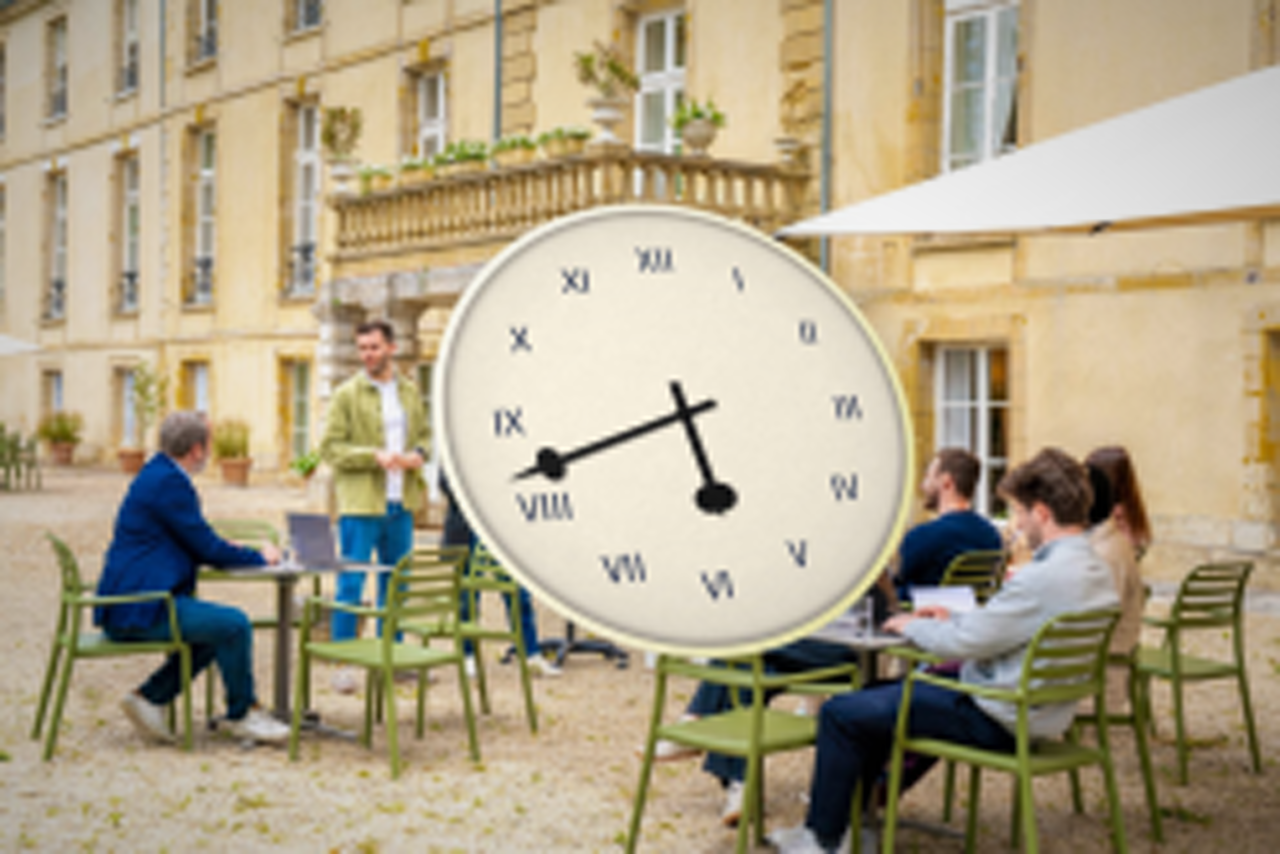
5:42
